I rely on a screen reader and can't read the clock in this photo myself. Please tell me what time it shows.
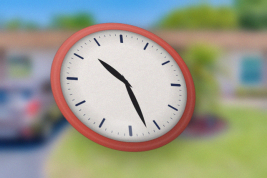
10:27
